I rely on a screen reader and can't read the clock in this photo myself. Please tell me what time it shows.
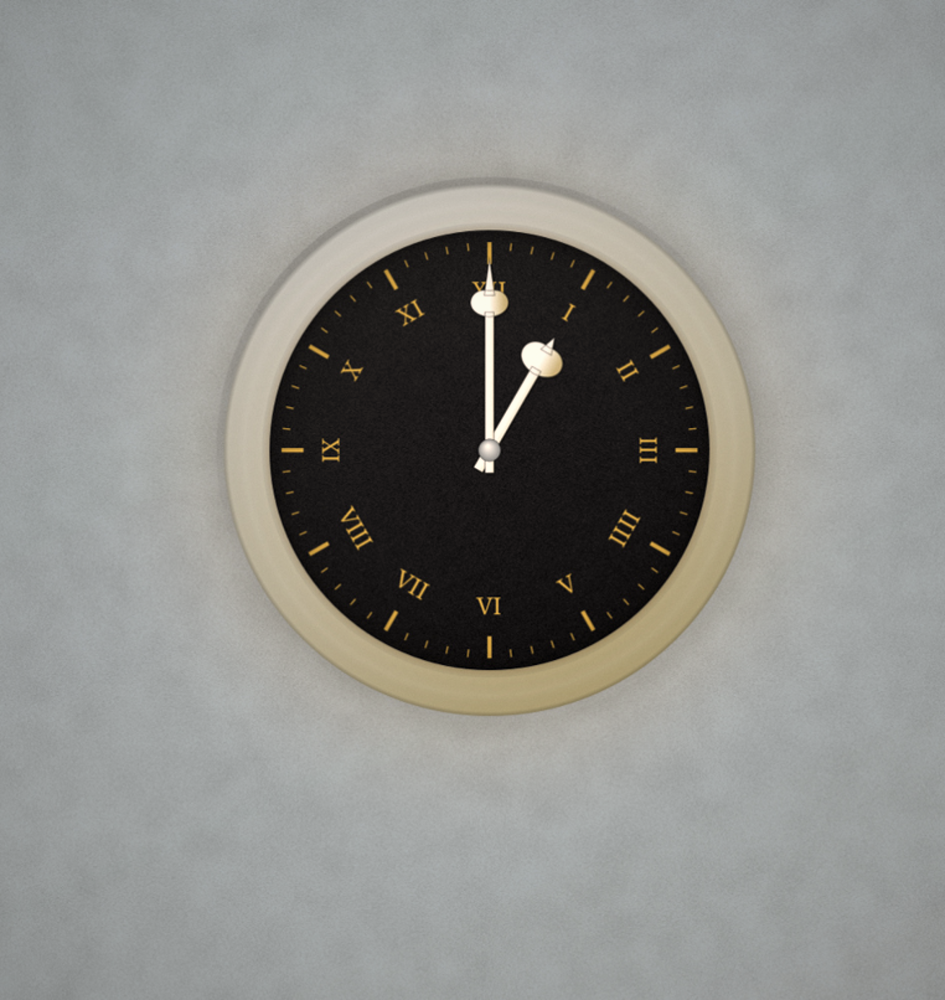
1:00
